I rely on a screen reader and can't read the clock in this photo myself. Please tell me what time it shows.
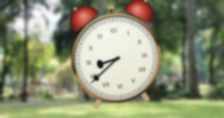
8:39
